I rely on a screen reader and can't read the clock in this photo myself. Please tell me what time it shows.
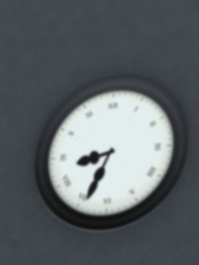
8:34
